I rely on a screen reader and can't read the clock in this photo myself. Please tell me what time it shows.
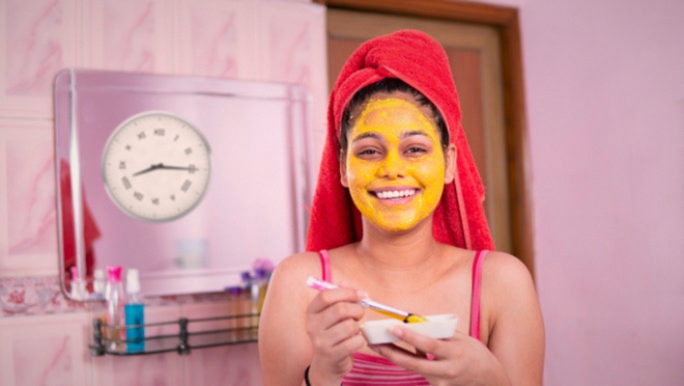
8:15
